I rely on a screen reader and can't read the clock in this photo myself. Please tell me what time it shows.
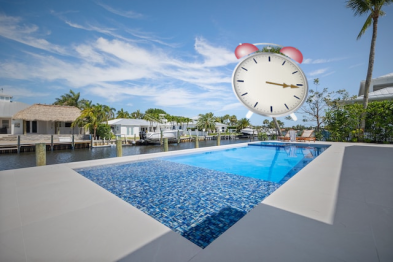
3:16
